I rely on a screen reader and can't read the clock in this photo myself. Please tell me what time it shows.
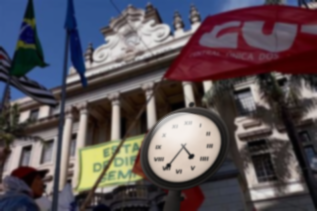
4:35
